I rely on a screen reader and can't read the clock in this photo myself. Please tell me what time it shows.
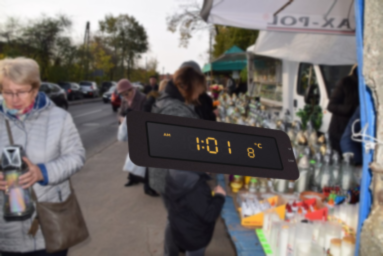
1:01
